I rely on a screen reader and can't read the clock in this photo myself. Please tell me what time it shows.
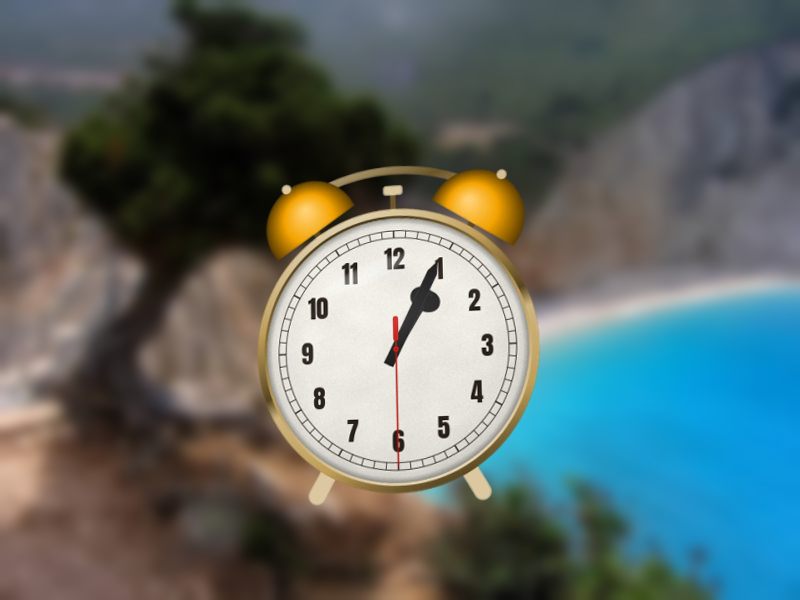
1:04:30
